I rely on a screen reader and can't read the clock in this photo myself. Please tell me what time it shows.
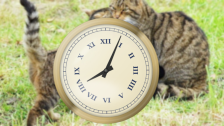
8:04
